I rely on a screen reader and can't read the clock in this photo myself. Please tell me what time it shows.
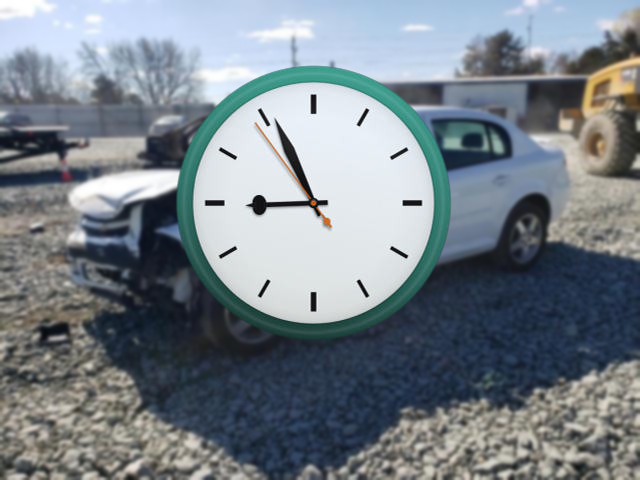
8:55:54
